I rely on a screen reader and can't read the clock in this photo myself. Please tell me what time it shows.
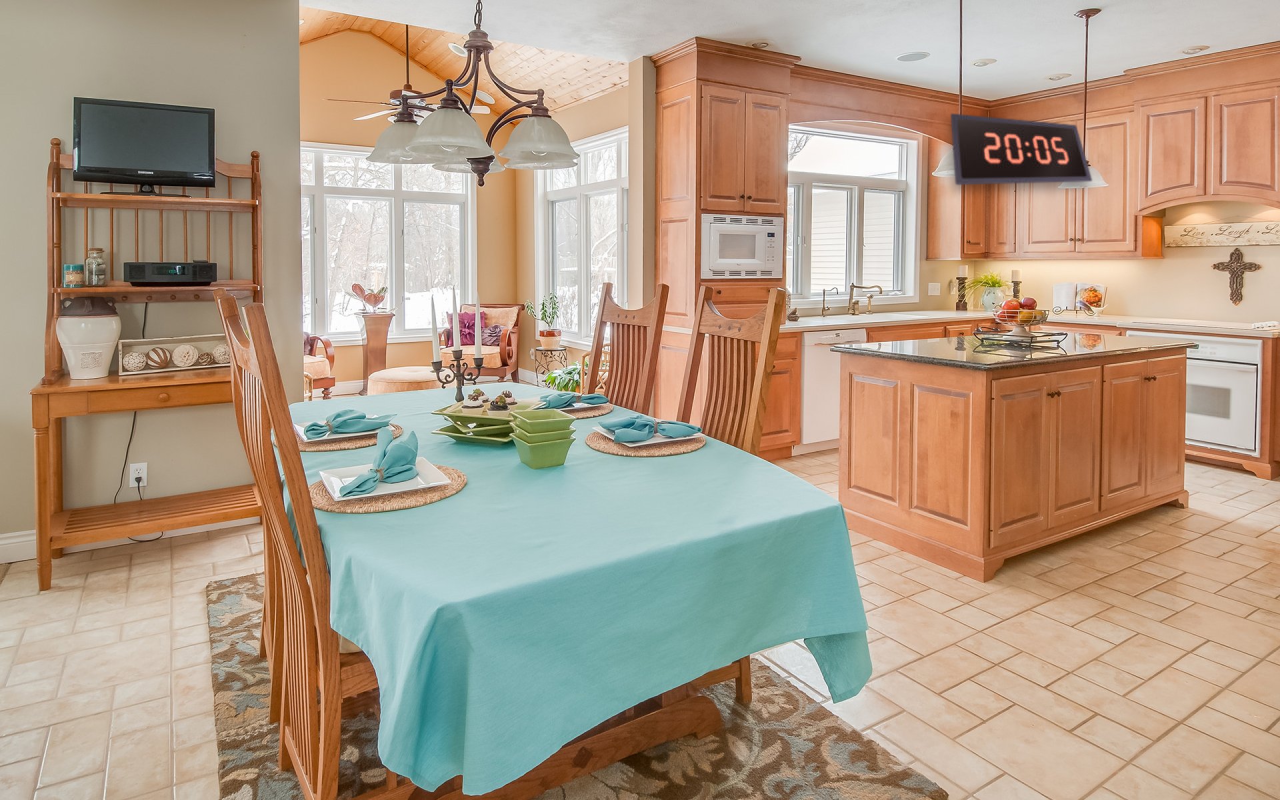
20:05
